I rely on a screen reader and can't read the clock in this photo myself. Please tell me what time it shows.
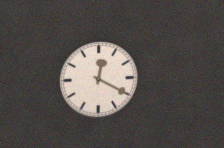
12:20
